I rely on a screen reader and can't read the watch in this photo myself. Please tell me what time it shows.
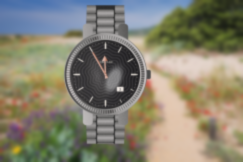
11:55
